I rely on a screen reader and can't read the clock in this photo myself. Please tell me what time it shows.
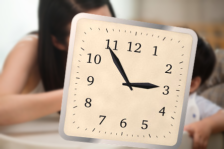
2:54
